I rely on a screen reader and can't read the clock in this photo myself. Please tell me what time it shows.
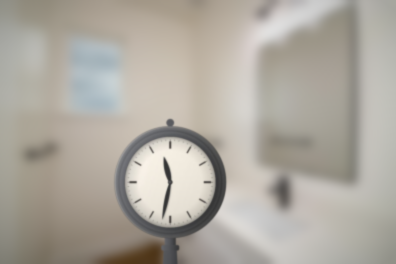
11:32
